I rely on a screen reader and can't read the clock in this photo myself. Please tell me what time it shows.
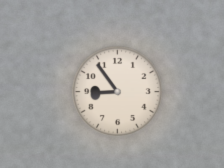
8:54
